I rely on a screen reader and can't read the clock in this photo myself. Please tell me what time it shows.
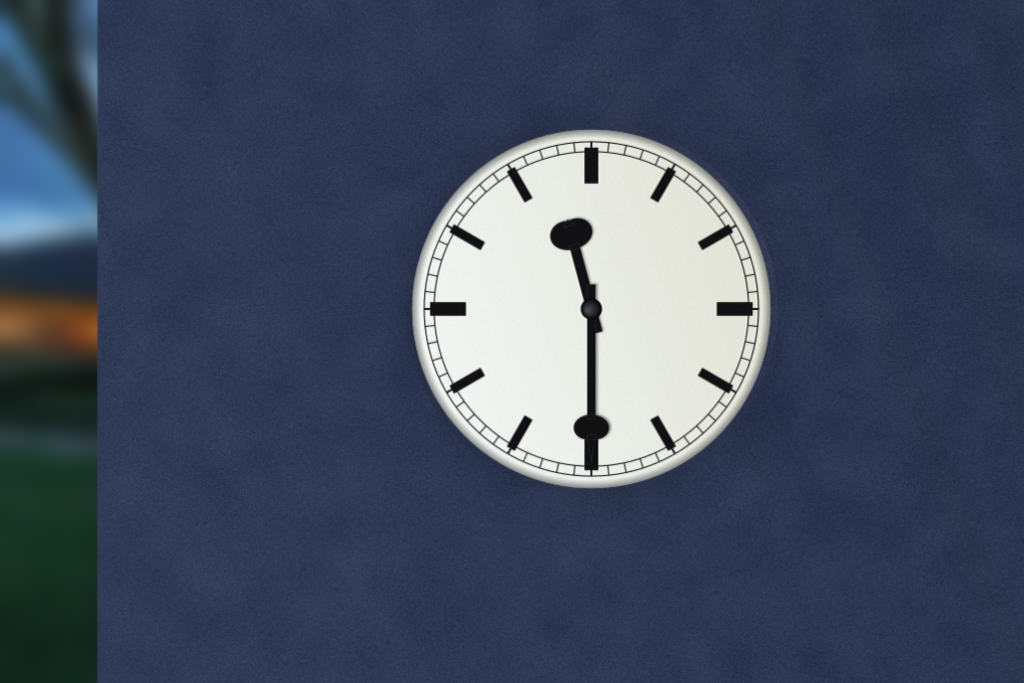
11:30
